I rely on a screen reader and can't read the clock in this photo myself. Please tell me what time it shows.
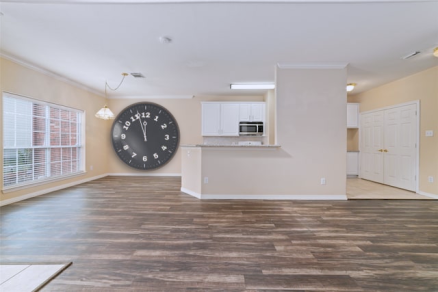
11:57
